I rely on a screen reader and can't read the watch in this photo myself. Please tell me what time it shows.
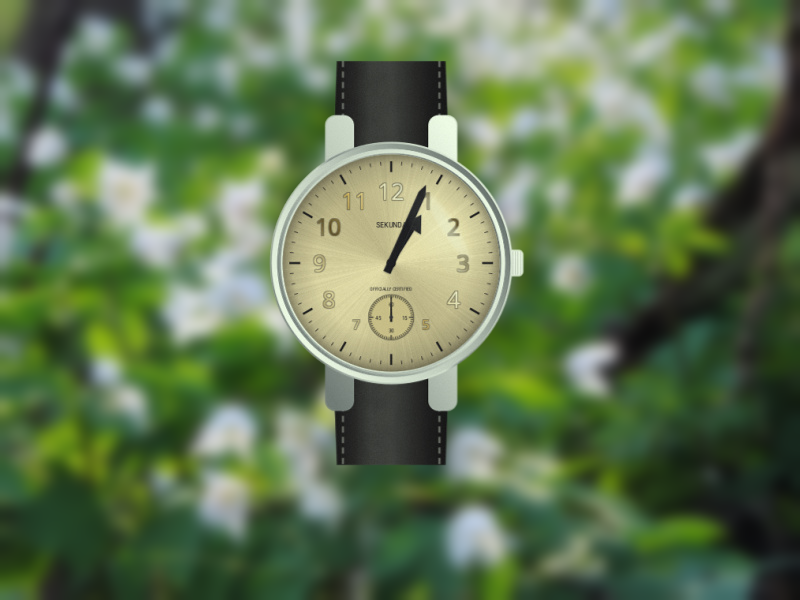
1:04
